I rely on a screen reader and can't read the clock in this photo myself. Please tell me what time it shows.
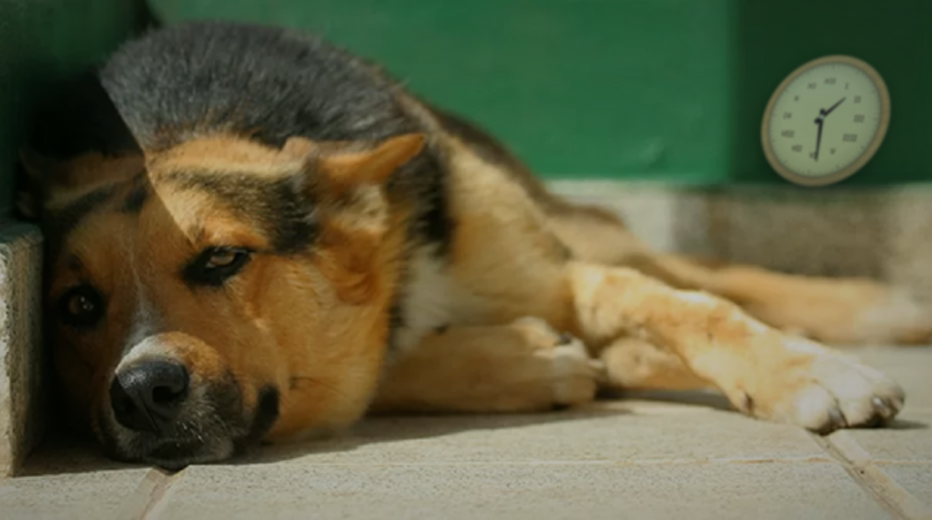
1:29
